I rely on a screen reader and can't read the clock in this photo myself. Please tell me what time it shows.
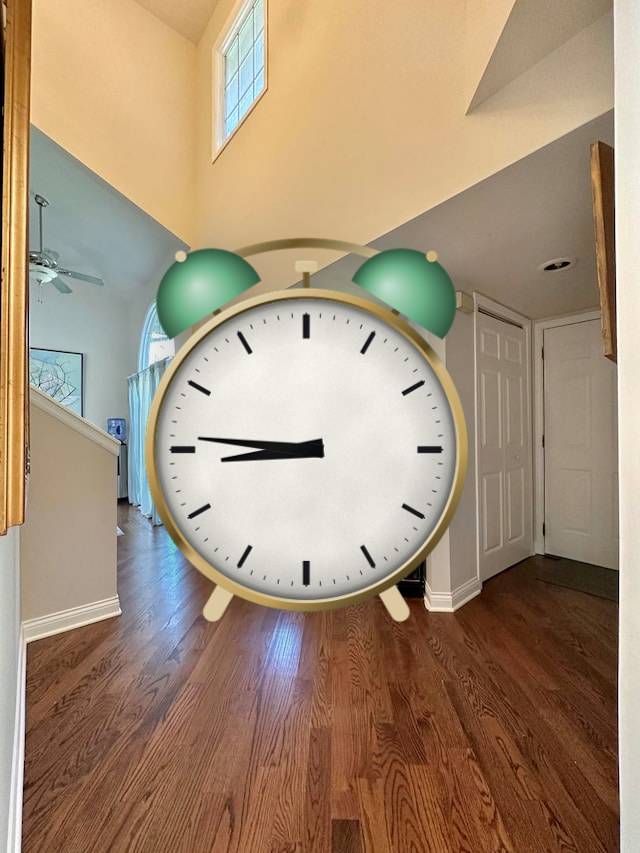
8:46
